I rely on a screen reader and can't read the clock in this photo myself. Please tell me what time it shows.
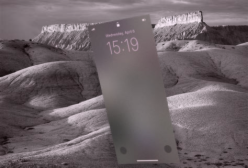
15:19
